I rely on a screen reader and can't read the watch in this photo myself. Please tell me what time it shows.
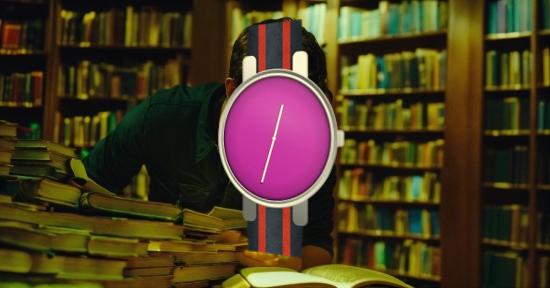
12:33
